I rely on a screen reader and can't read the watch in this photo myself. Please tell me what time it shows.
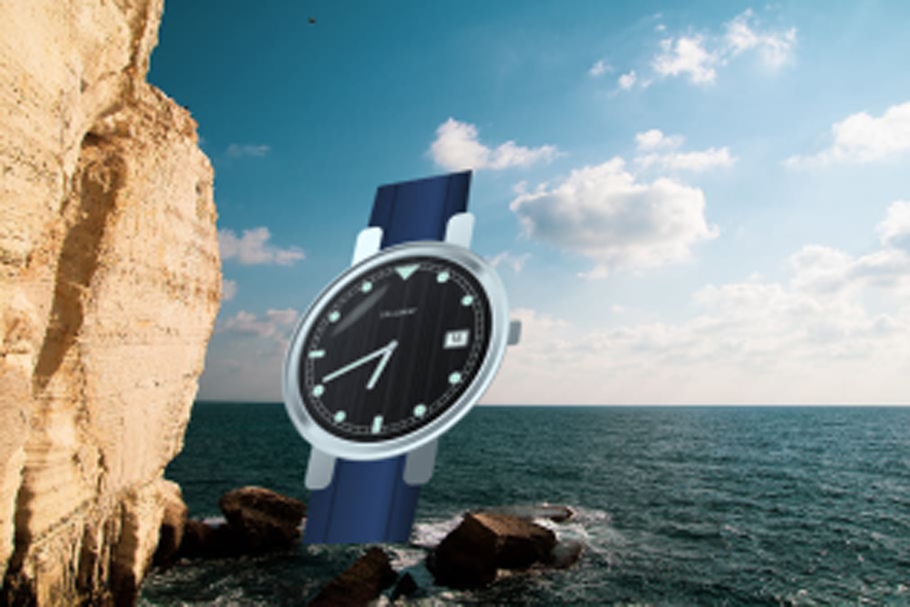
6:41
